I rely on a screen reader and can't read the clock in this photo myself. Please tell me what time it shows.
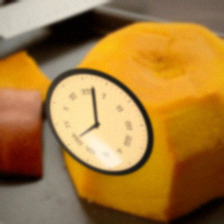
8:02
